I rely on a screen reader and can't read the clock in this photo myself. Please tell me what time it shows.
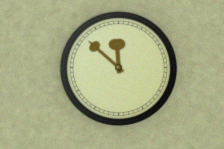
11:52
